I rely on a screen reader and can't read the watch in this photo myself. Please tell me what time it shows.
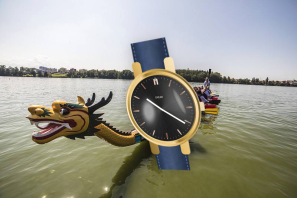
10:21
